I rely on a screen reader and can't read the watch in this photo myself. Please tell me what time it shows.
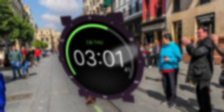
3:01
